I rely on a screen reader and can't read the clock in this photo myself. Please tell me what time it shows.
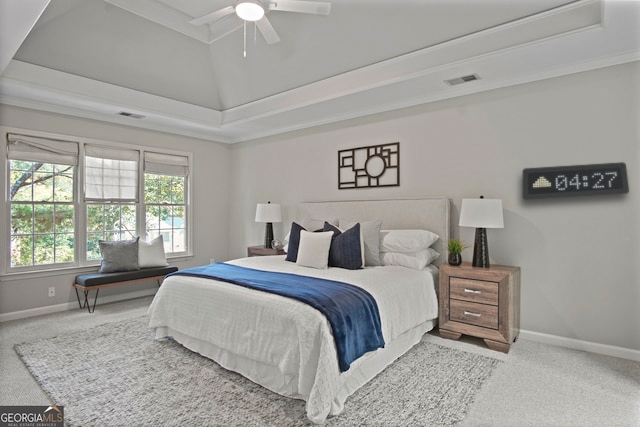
4:27
